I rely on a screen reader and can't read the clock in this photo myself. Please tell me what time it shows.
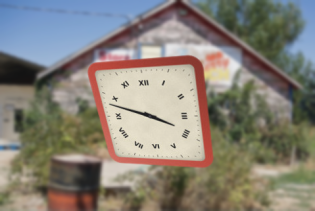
3:48
